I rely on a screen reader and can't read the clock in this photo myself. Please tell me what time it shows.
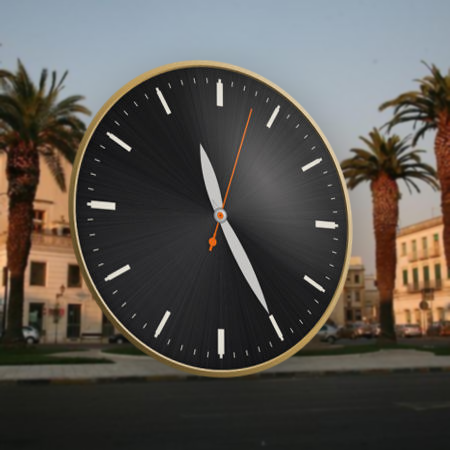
11:25:03
